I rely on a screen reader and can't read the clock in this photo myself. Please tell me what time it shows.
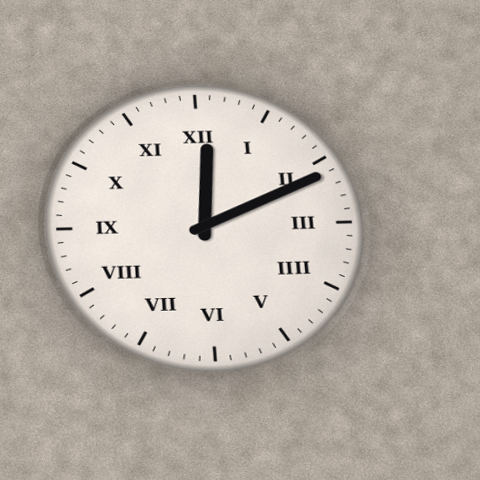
12:11
